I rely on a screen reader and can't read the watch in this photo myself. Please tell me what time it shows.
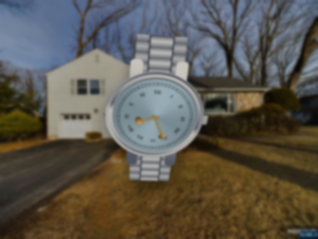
8:26
